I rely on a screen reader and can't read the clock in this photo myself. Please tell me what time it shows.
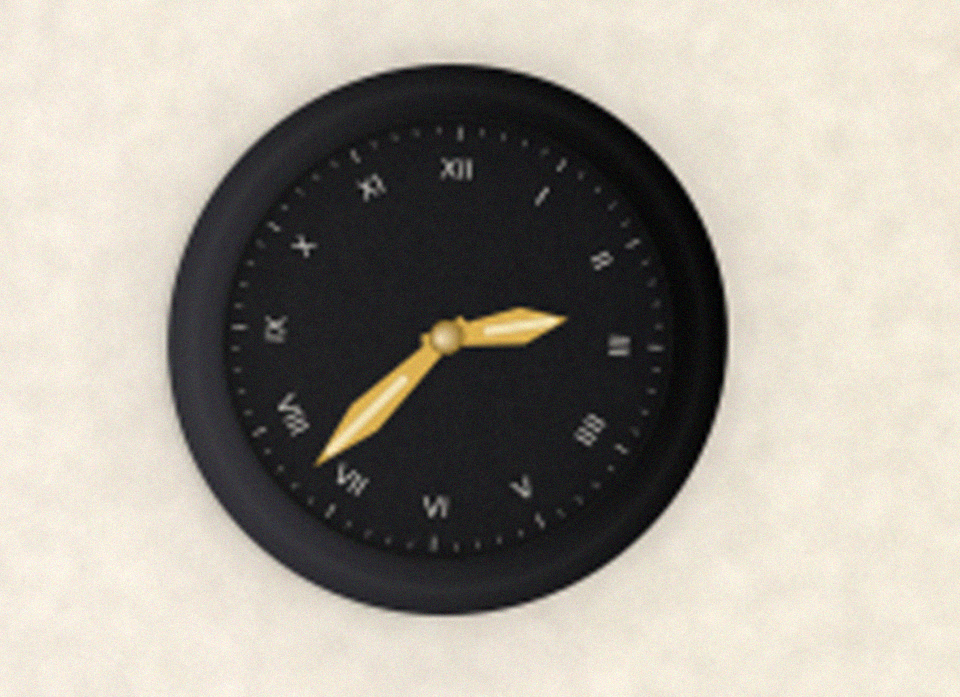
2:37
